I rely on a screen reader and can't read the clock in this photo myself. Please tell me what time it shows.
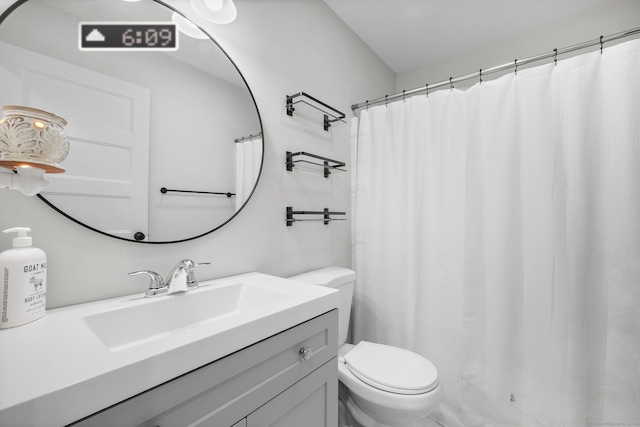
6:09
